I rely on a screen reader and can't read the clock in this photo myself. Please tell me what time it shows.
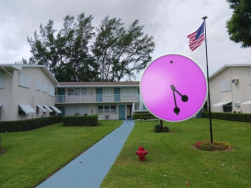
4:29
